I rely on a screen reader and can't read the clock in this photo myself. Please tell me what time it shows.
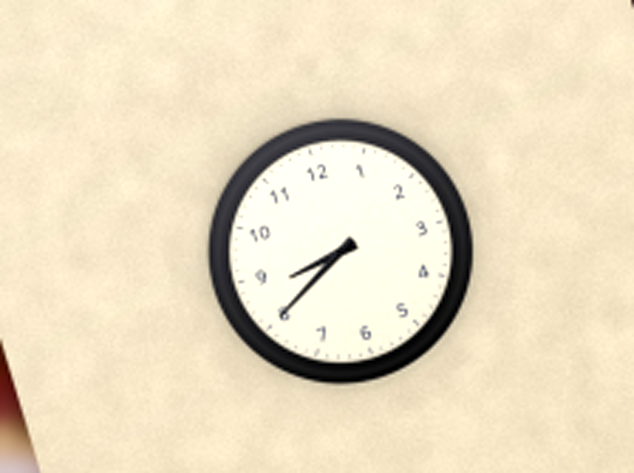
8:40
